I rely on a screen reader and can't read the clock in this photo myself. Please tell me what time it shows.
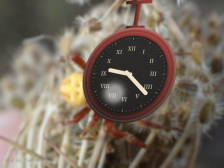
9:22
